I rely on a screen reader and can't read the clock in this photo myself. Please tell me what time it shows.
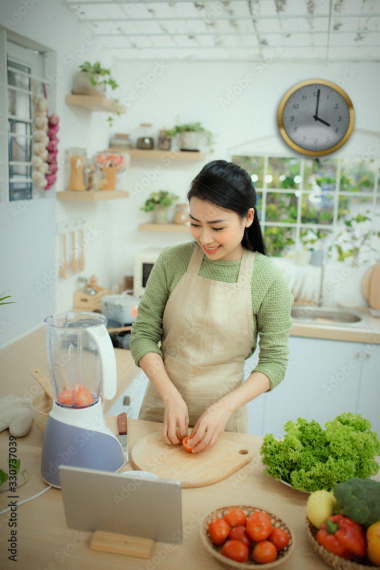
4:01
